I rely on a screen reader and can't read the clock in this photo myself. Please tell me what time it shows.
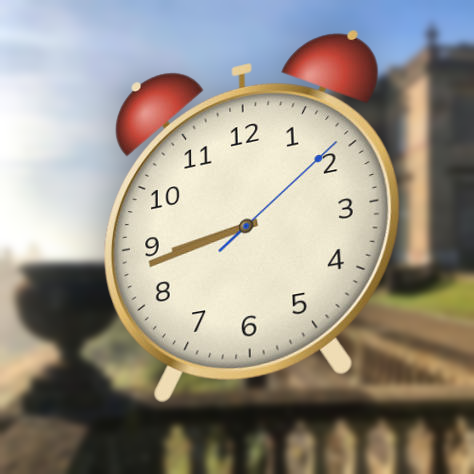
8:43:09
